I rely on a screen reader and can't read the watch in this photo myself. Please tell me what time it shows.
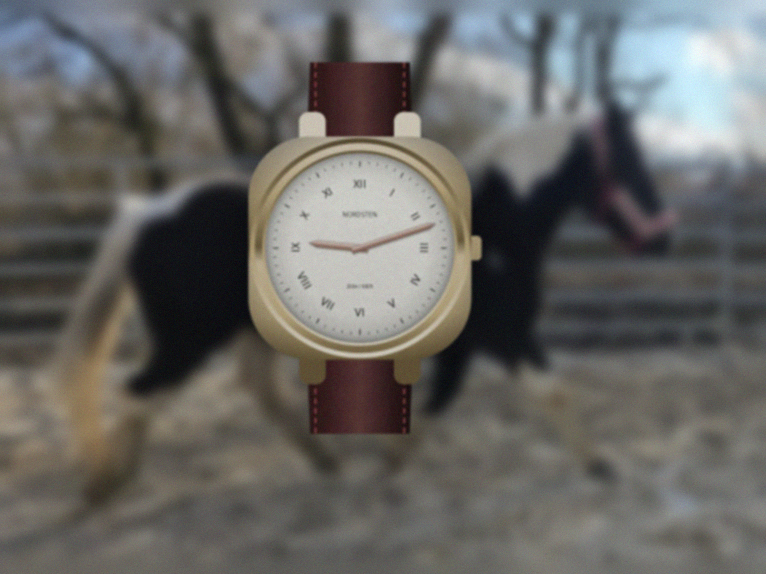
9:12
